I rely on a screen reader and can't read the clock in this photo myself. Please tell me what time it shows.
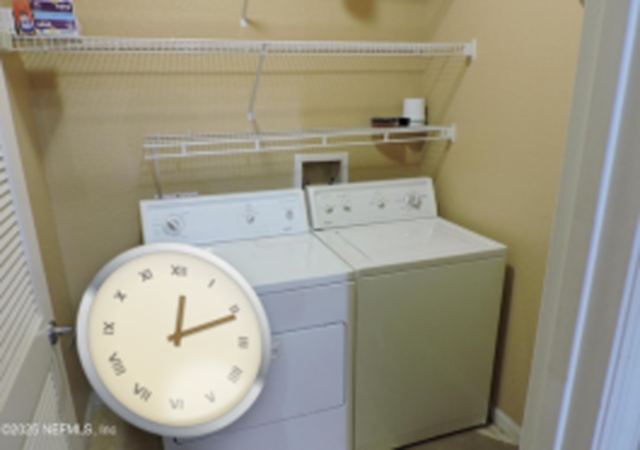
12:11
